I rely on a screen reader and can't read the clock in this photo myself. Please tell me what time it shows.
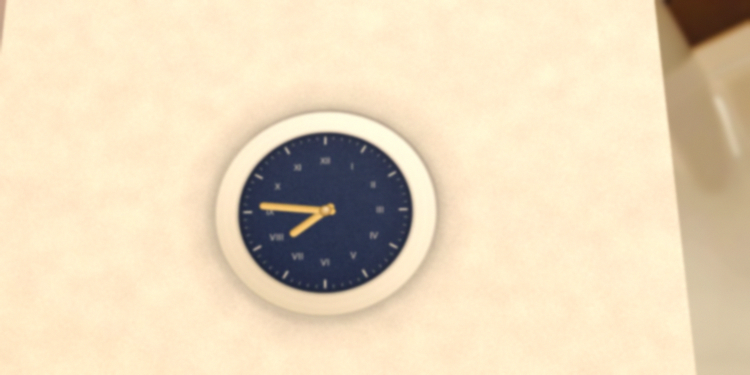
7:46
